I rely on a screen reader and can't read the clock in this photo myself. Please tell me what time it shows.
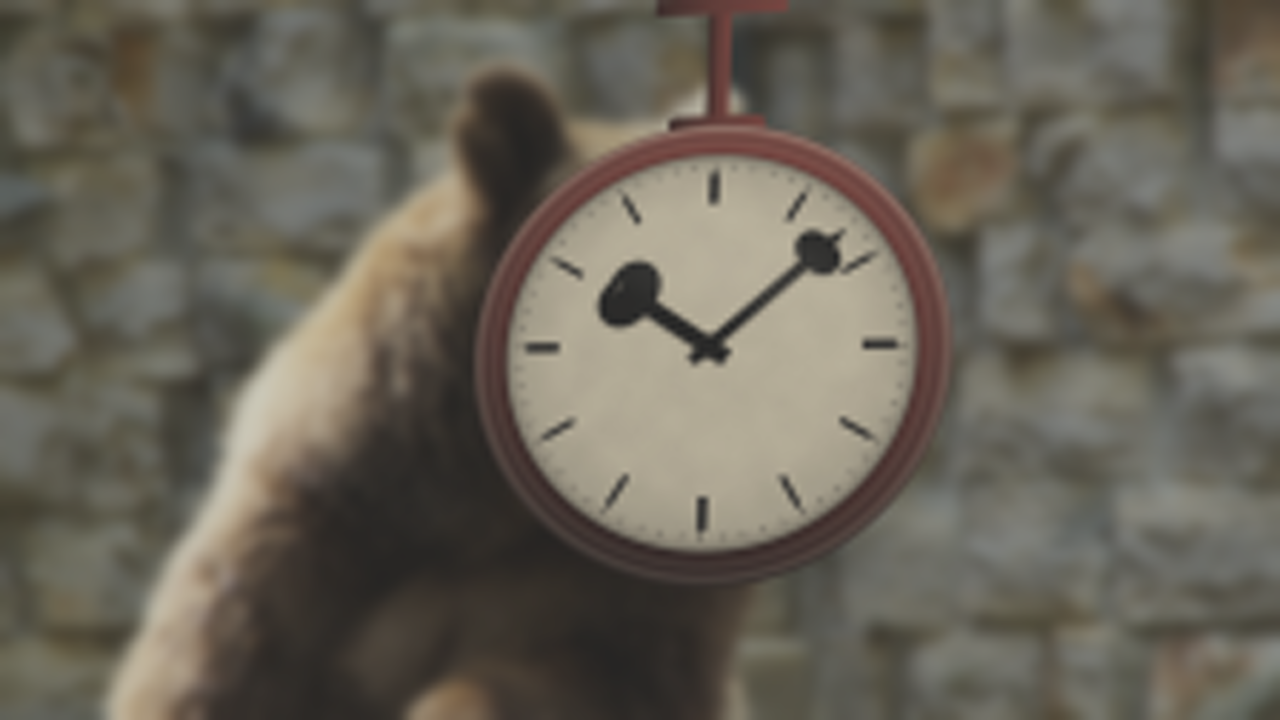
10:08
